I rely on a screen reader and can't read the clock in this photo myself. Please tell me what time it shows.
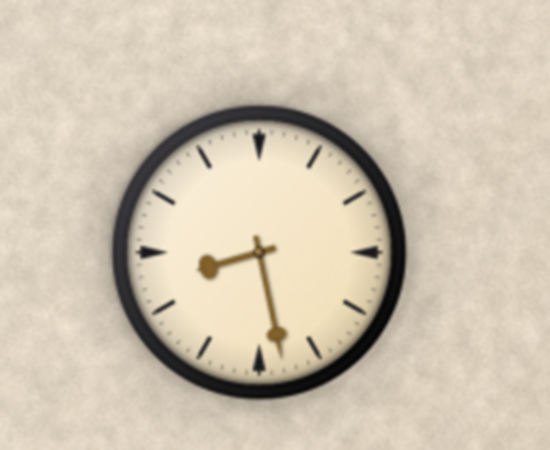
8:28
